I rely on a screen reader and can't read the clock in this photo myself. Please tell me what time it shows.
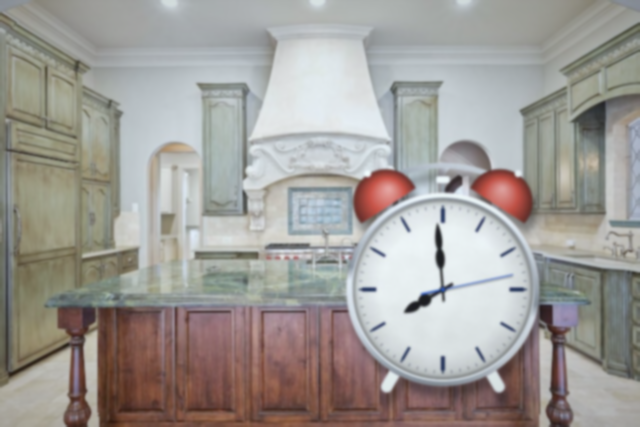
7:59:13
